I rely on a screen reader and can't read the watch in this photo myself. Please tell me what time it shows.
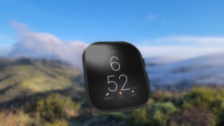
6:52
